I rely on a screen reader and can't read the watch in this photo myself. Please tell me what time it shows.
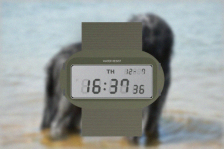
16:37:36
